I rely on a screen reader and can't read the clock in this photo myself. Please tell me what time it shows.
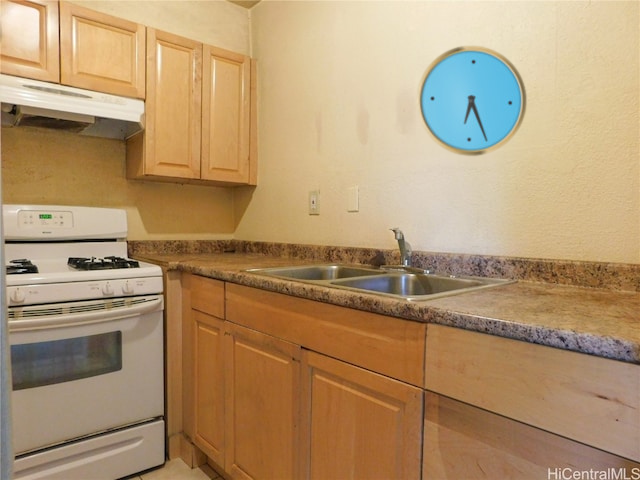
6:26
